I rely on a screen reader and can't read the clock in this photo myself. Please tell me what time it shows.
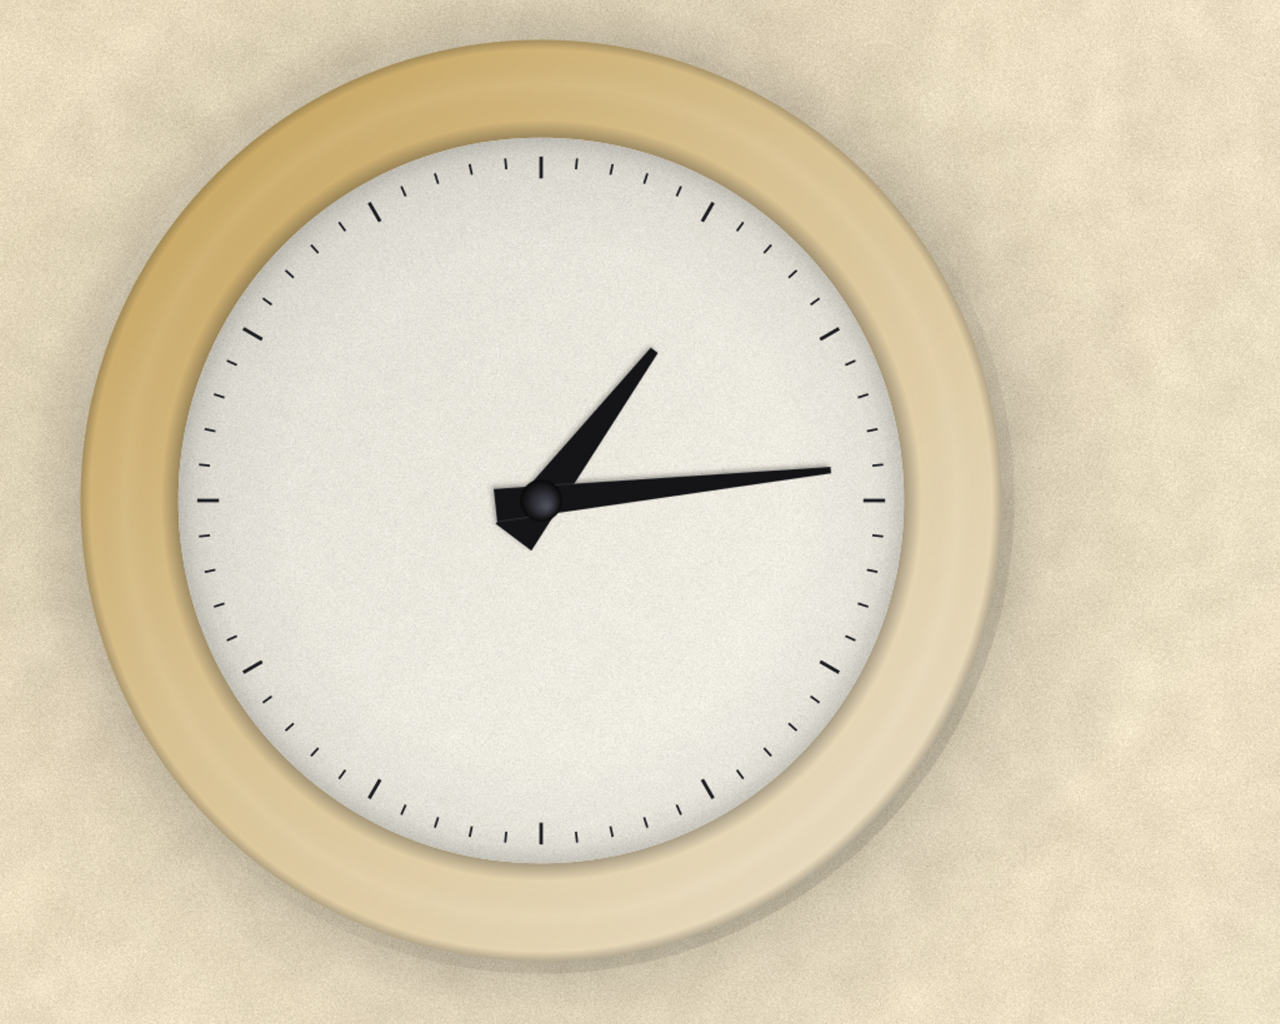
1:14
